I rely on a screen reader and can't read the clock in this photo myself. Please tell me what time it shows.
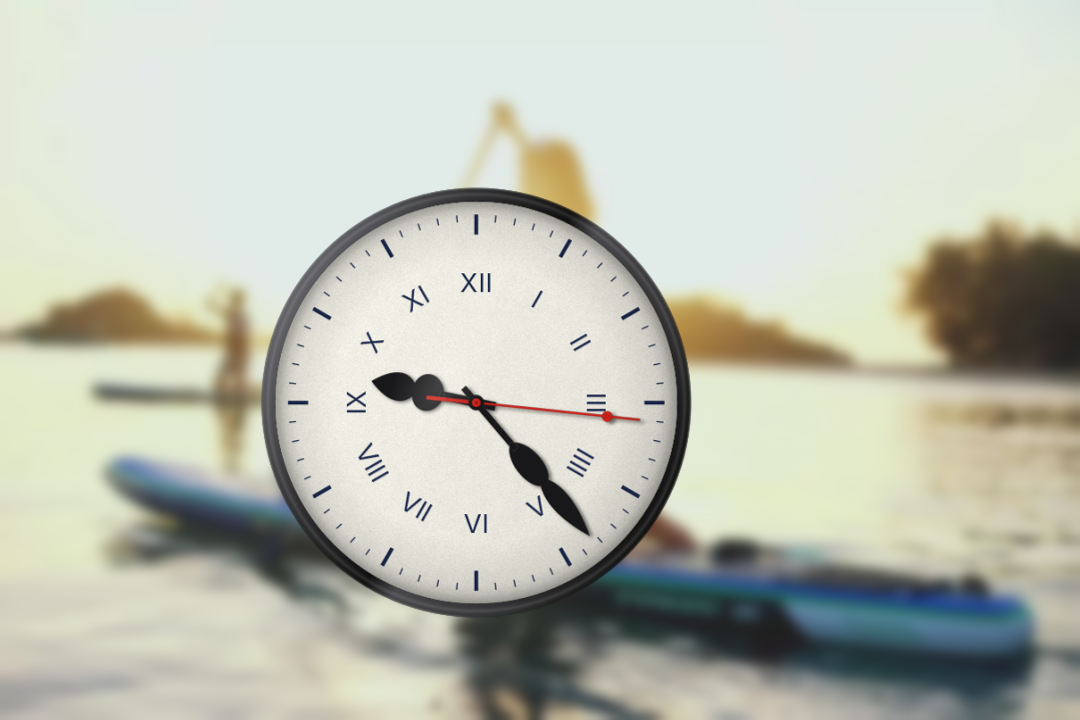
9:23:16
